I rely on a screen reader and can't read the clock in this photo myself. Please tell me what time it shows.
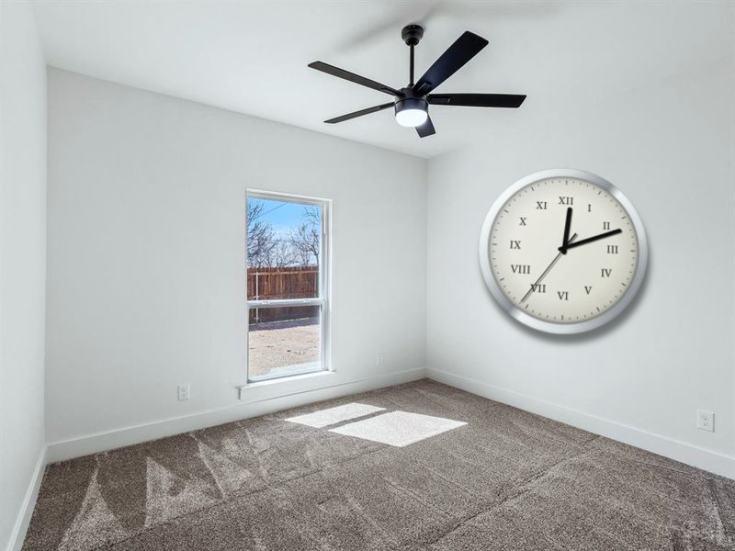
12:11:36
